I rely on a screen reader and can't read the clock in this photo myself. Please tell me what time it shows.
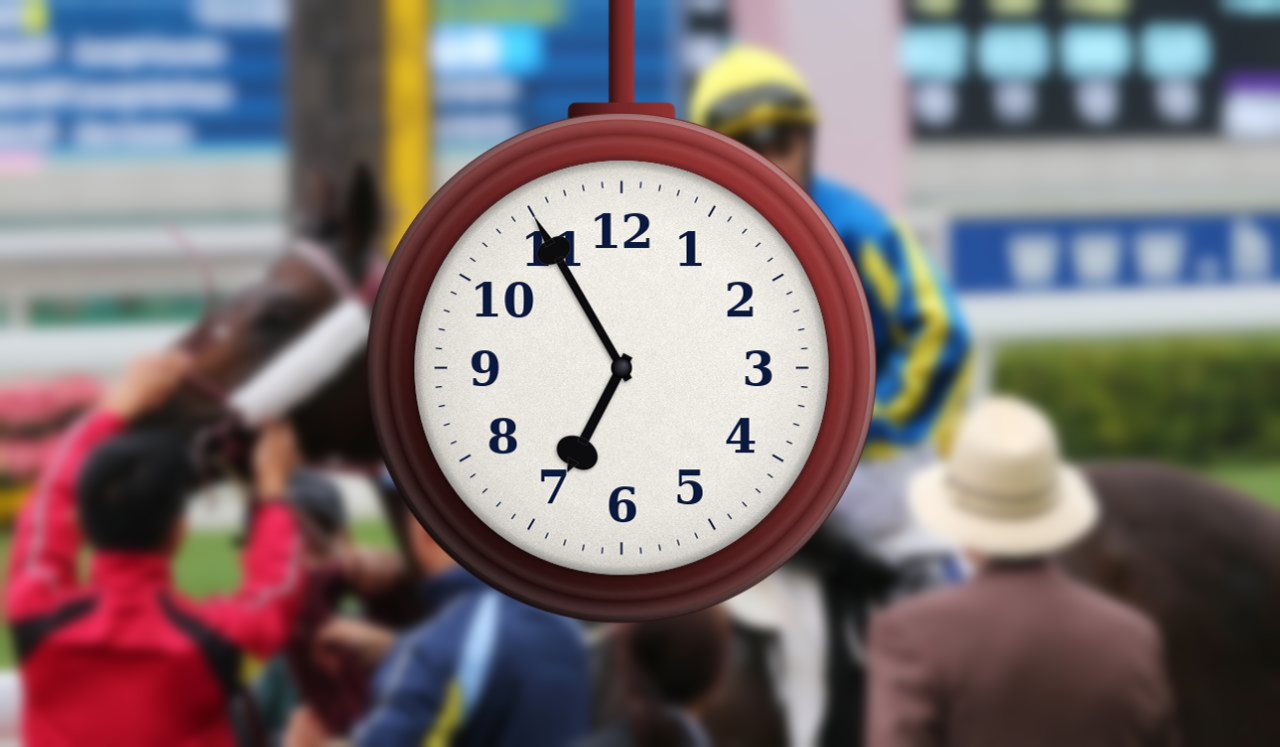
6:55
